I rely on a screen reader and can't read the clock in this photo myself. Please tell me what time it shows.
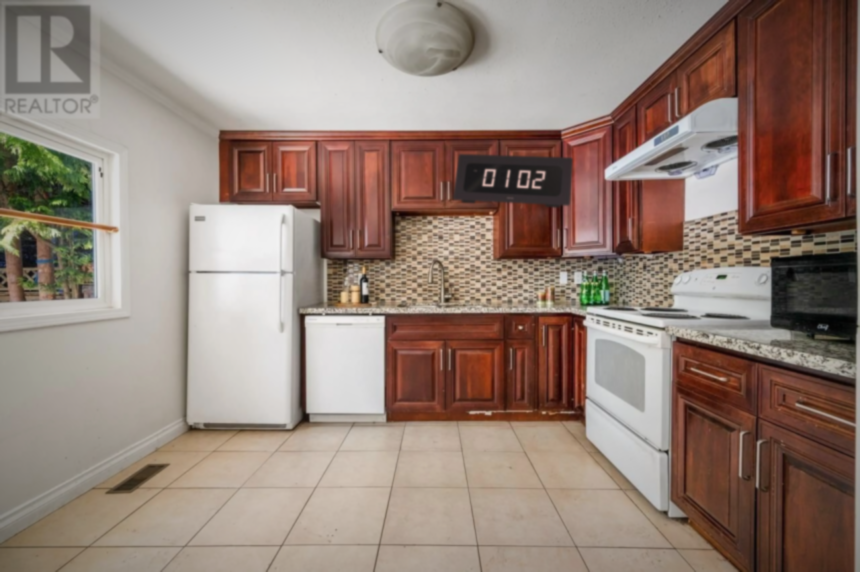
1:02
